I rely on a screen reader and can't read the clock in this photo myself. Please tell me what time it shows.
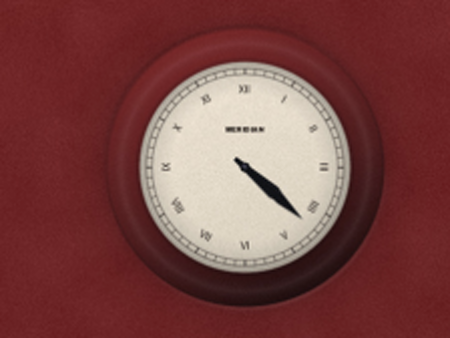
4:22
